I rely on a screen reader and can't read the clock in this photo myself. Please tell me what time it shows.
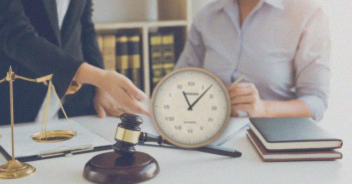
11:07
